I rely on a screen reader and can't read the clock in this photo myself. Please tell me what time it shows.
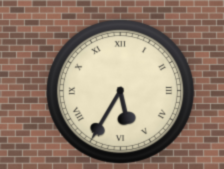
5:35
